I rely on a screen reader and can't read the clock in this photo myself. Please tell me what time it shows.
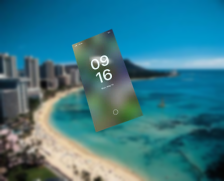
9:16
